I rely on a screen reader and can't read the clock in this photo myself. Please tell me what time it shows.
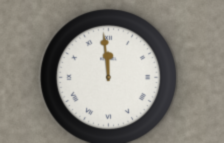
11:59
